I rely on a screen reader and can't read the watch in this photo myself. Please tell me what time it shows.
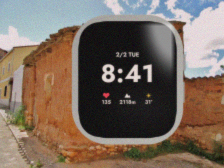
8:41
